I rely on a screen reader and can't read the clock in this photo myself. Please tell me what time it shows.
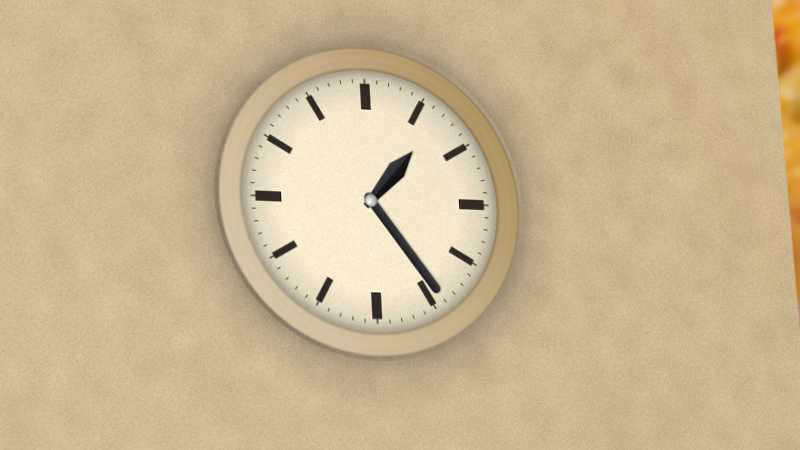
1:24
